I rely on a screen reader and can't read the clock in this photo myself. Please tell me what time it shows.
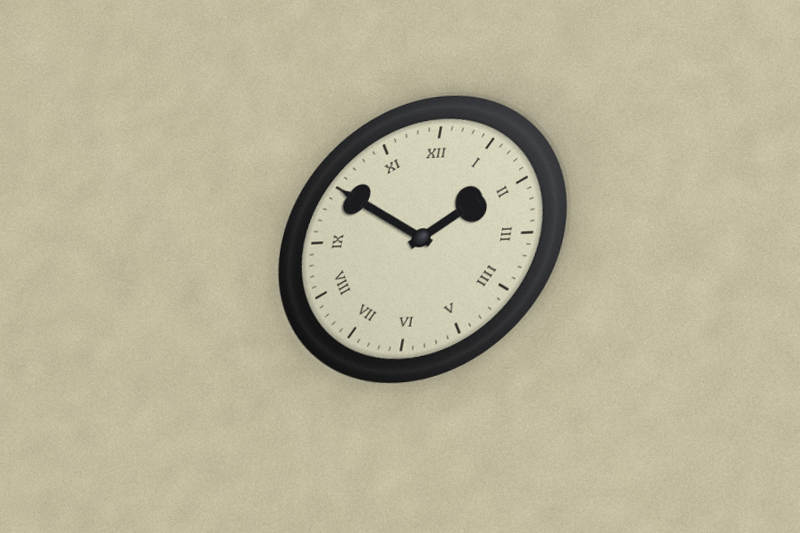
1:50
